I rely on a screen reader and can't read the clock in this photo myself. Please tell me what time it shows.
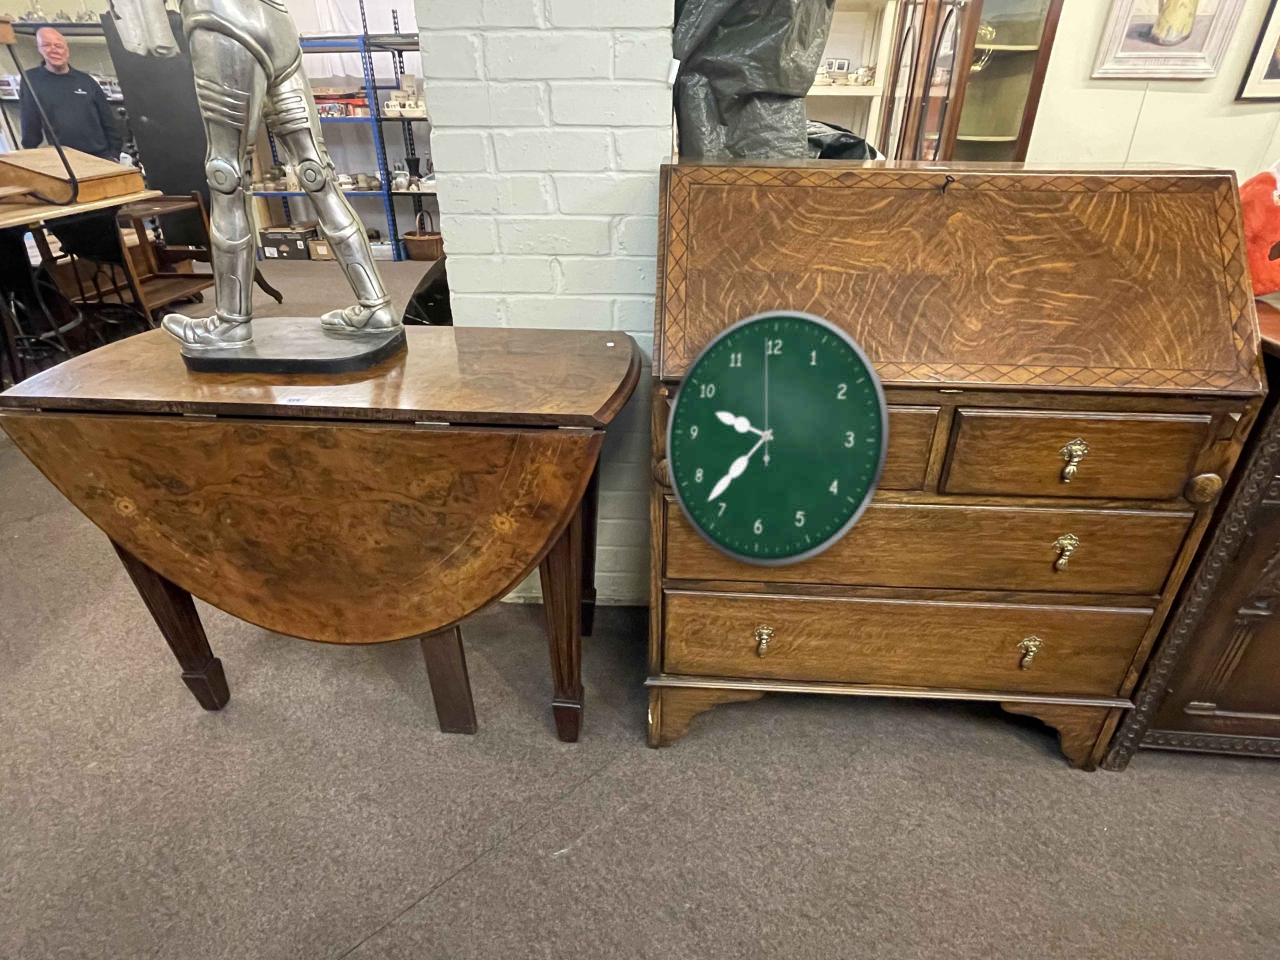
9:36:59
